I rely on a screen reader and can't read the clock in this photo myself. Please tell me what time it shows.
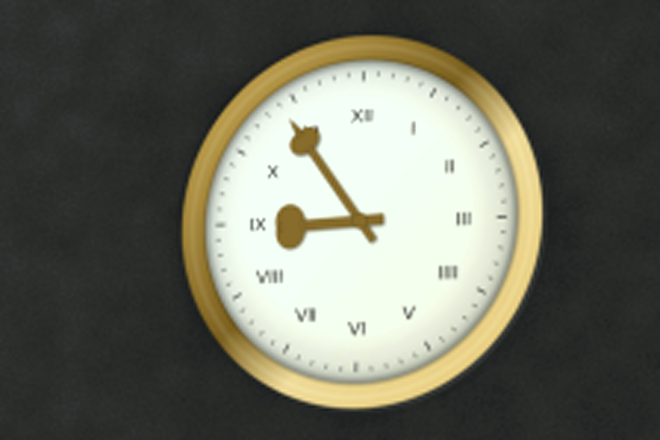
8:54
